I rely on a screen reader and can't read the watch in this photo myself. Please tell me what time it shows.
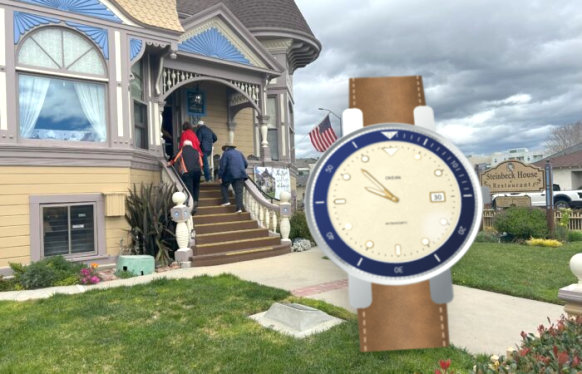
9:53
